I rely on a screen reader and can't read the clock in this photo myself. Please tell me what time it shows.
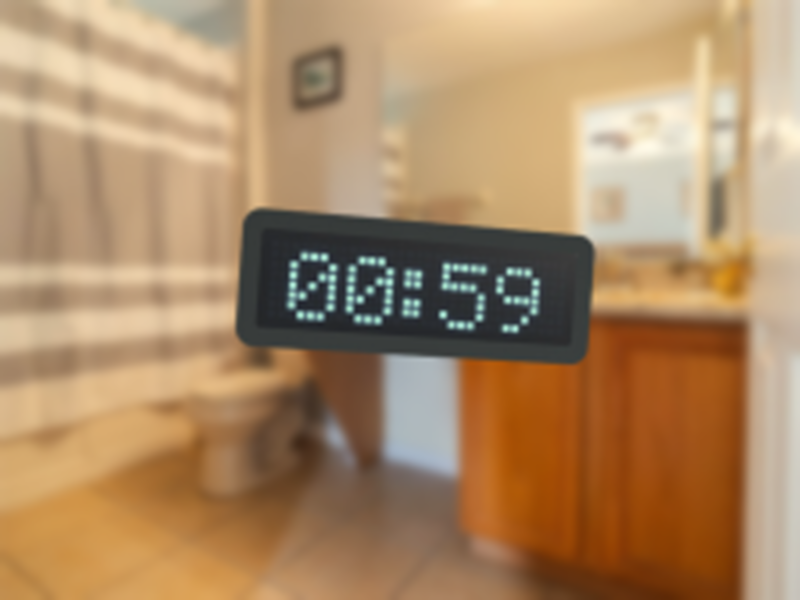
0:59
